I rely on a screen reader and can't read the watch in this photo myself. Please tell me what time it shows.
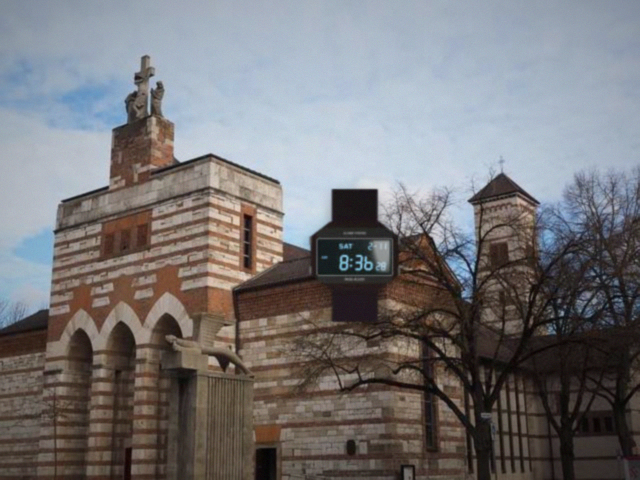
8:36
